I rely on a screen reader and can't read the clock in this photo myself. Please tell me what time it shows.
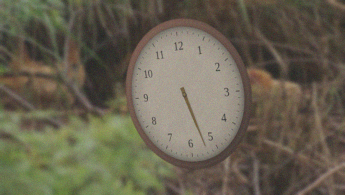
5:27
